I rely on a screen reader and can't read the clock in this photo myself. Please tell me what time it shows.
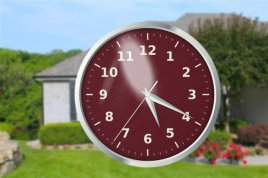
5:19:36
